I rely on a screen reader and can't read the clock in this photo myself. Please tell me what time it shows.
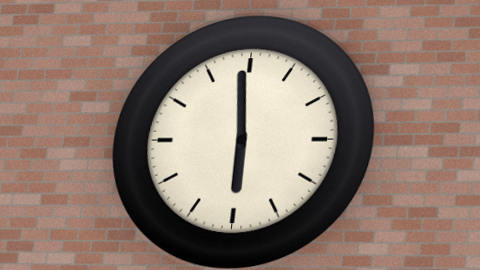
5:59
